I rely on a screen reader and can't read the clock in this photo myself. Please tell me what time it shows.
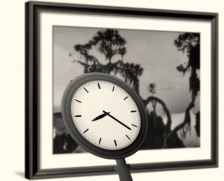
8:22
